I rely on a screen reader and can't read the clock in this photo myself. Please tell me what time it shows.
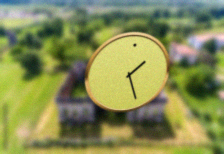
1:26
